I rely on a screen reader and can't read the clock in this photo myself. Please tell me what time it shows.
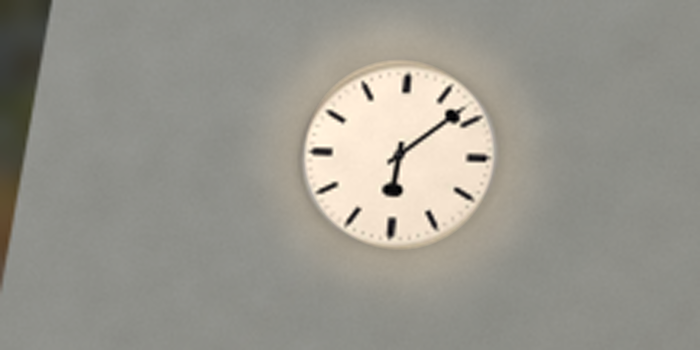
6:08
